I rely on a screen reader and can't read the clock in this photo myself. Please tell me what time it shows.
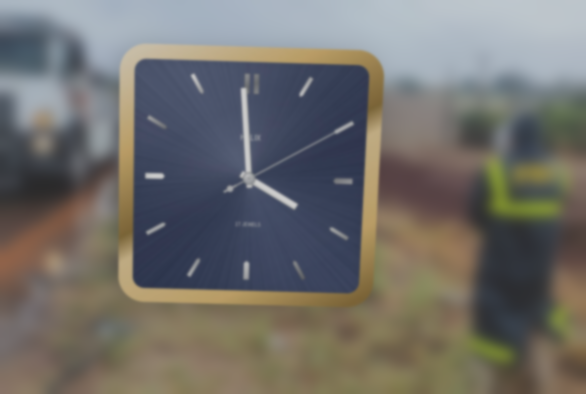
3:59:10
